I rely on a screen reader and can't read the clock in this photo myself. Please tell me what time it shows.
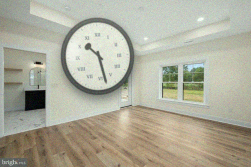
10:28
